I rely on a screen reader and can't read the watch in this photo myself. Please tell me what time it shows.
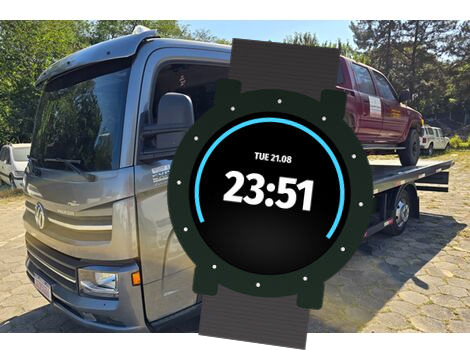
23:51
